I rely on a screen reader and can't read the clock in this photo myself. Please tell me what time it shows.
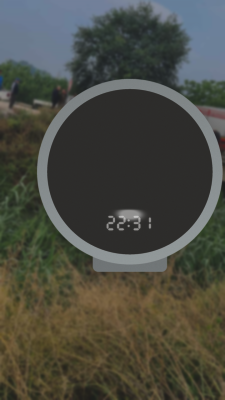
22:31
